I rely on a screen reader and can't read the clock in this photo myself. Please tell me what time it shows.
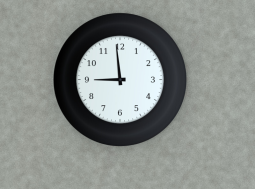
8:59
